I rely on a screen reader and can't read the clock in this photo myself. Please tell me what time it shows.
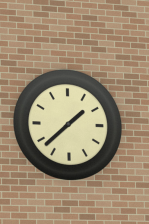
1:38
